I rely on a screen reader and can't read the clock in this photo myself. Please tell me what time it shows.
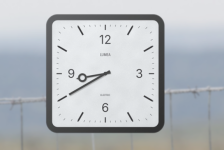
8:40
